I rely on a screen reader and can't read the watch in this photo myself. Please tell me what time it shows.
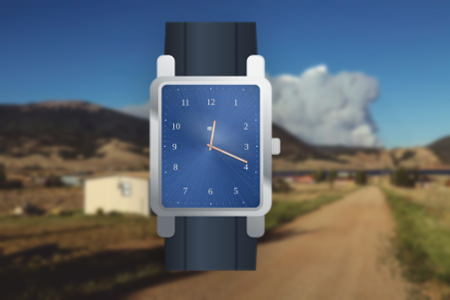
12:19
